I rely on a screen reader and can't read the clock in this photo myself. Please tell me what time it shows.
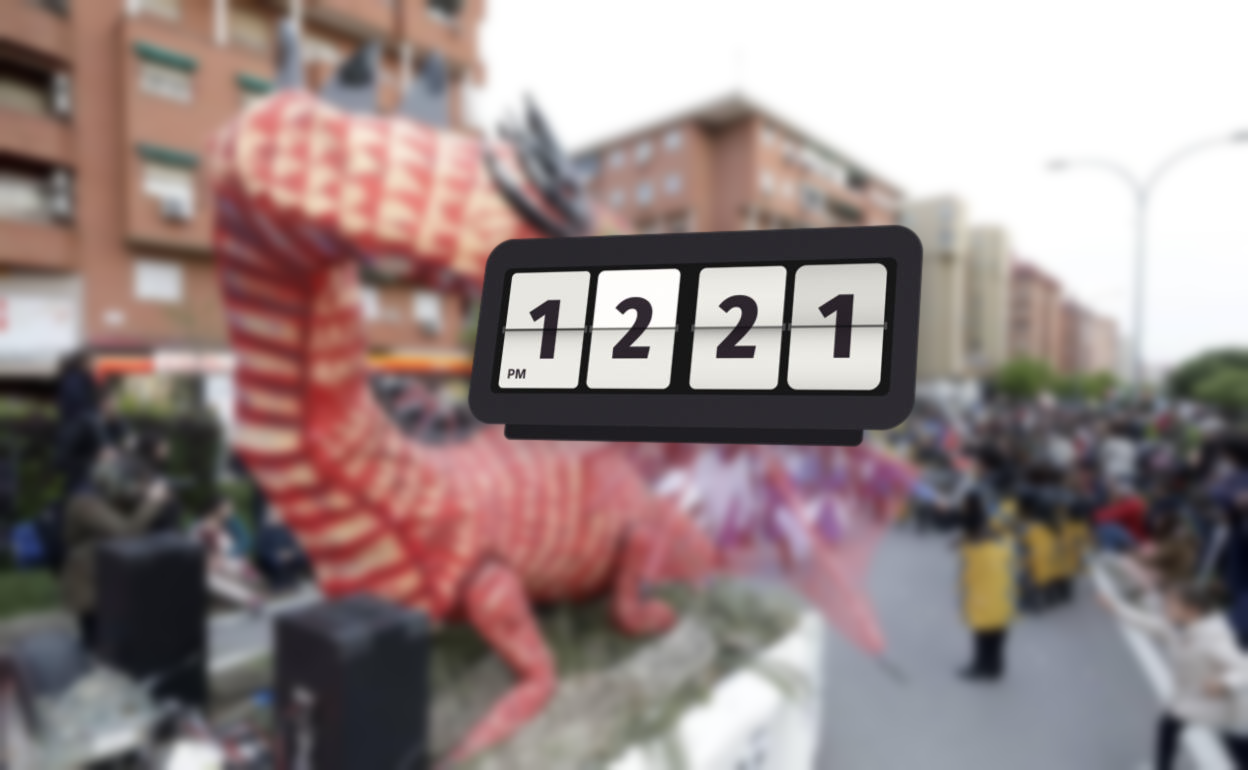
12:21
